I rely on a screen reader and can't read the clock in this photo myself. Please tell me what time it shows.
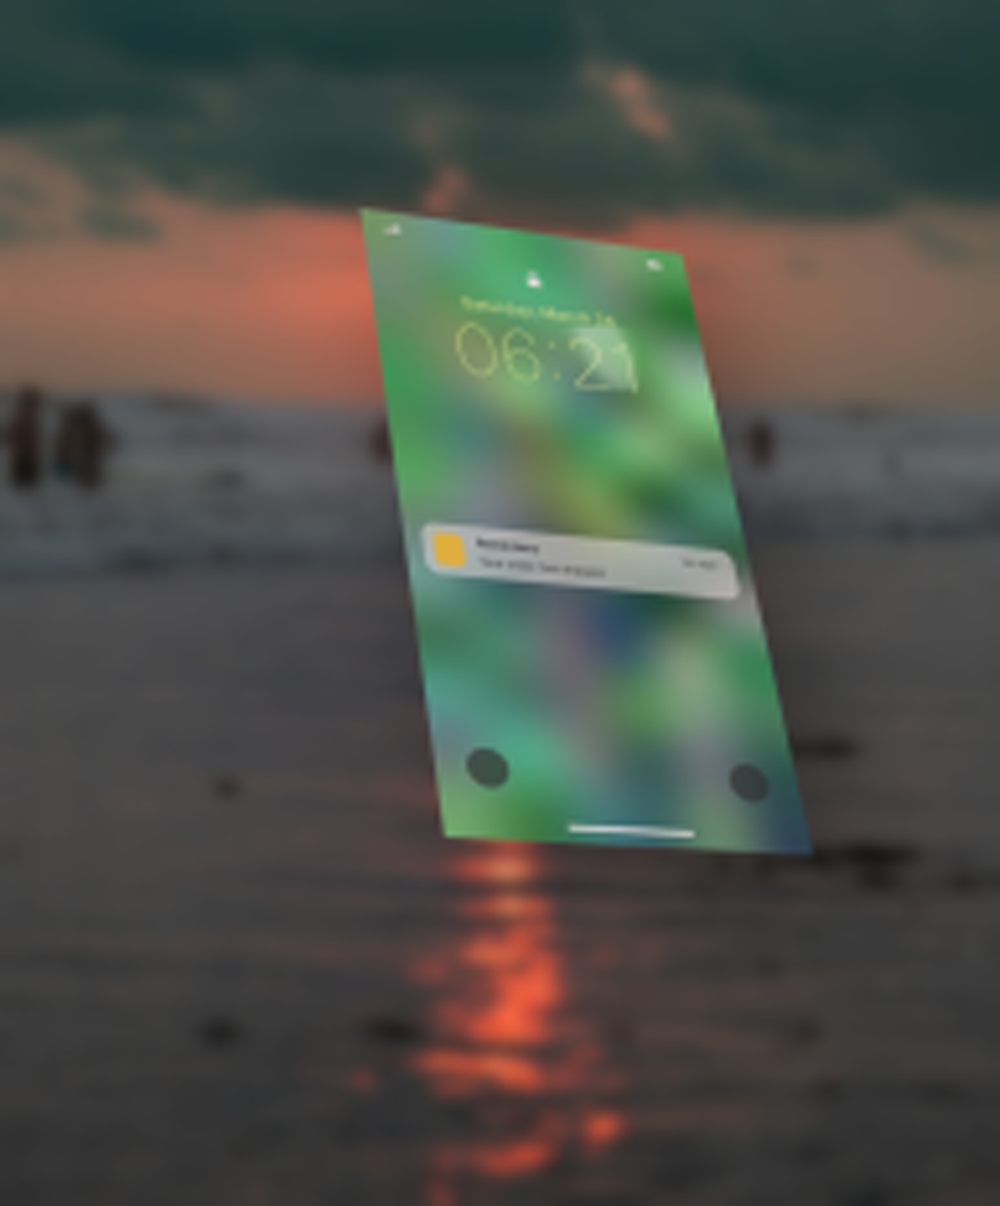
6:21
